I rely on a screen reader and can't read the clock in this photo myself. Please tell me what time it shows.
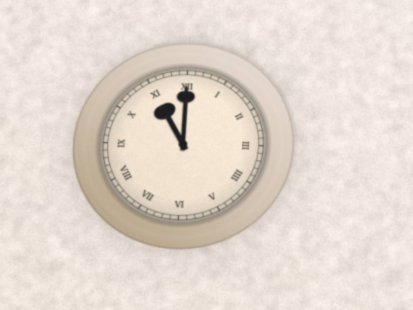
11:00
